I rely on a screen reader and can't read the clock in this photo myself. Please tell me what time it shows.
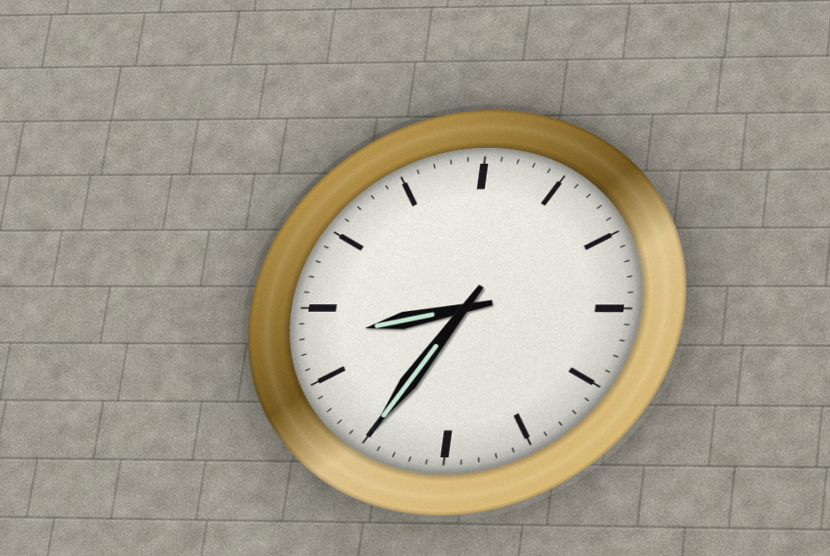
8:35
